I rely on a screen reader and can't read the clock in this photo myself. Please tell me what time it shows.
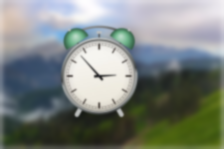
2:53
